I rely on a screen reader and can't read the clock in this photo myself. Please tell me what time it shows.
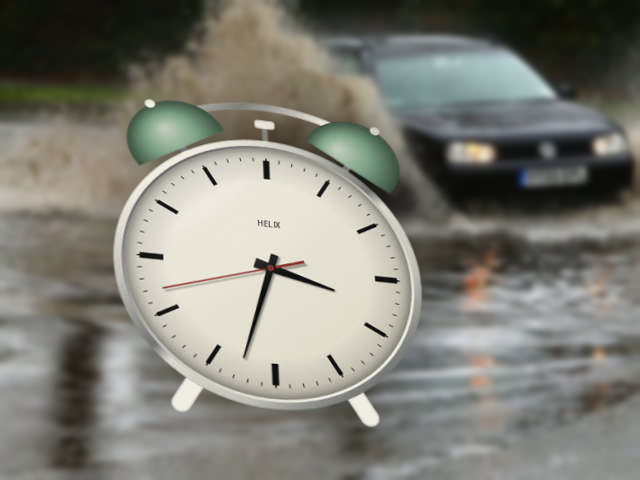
3:32:42
